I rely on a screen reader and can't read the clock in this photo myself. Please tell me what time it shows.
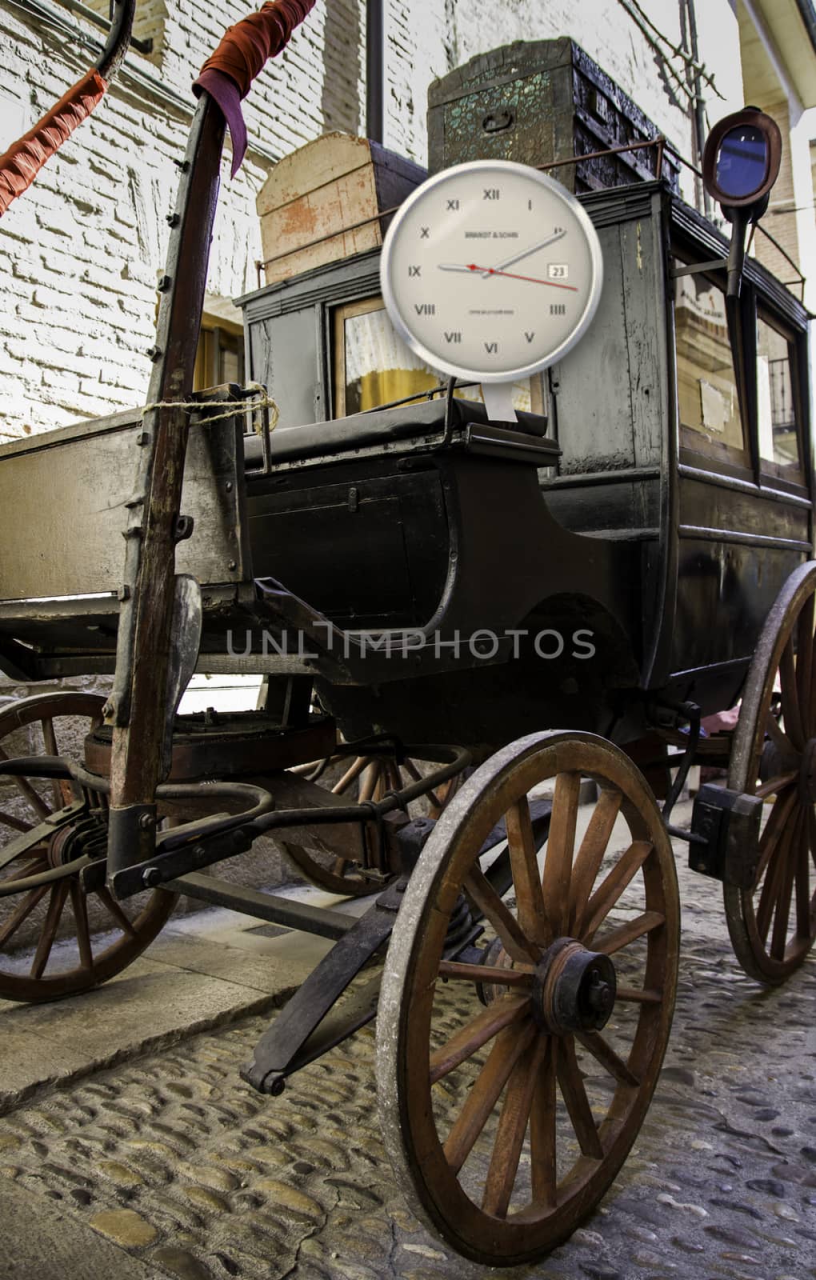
9:10:17
